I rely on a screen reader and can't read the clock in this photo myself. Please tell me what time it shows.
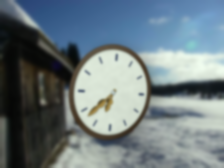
6:38
